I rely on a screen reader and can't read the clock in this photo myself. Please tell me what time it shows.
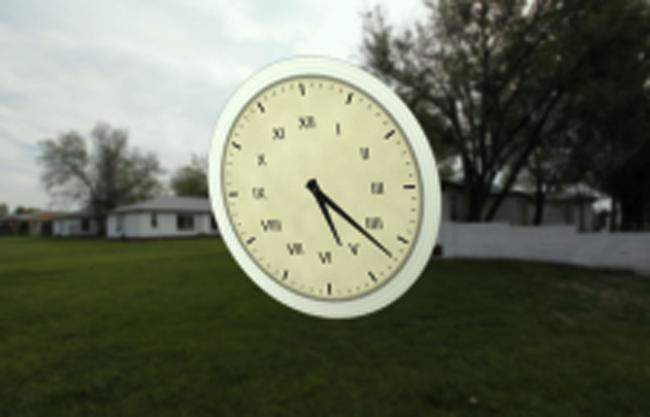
5:22
